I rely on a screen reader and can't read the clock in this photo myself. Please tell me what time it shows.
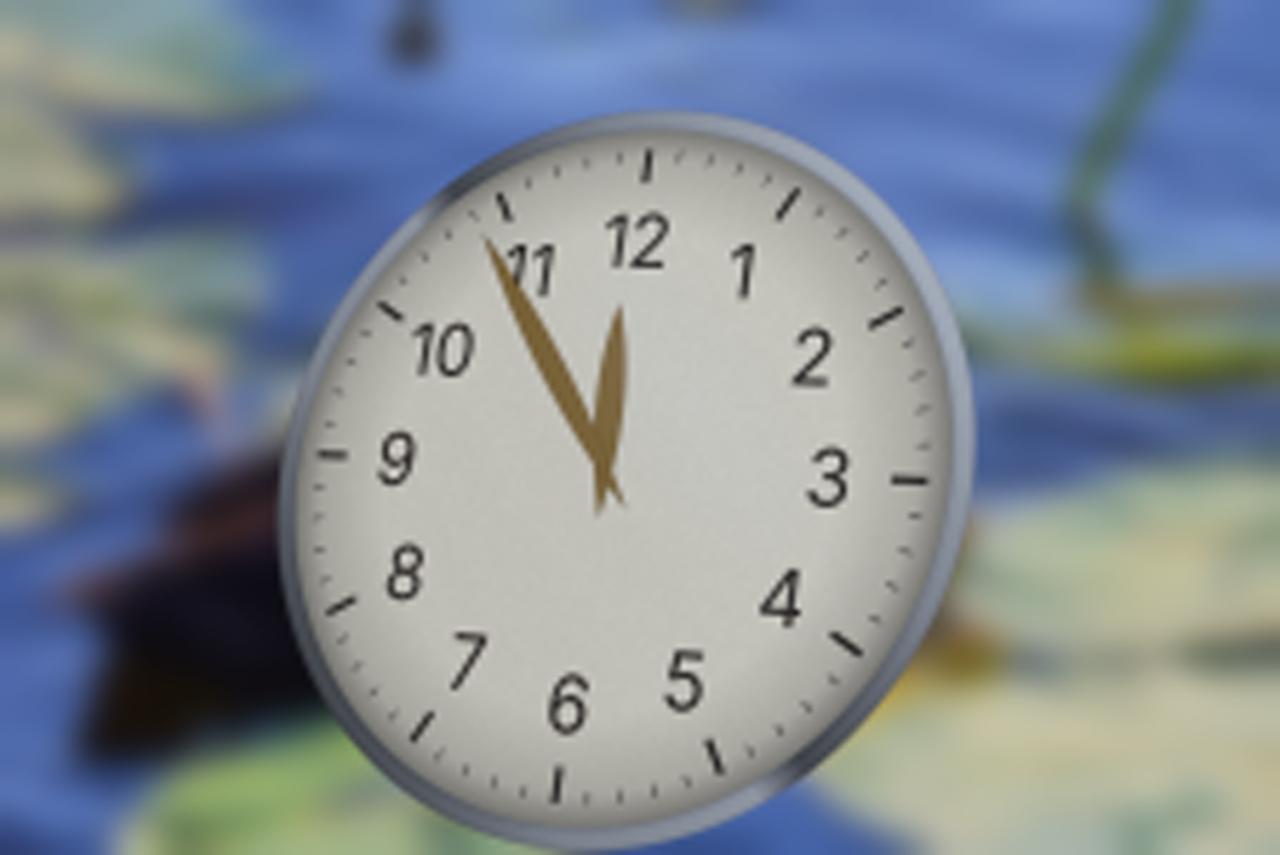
11:54
